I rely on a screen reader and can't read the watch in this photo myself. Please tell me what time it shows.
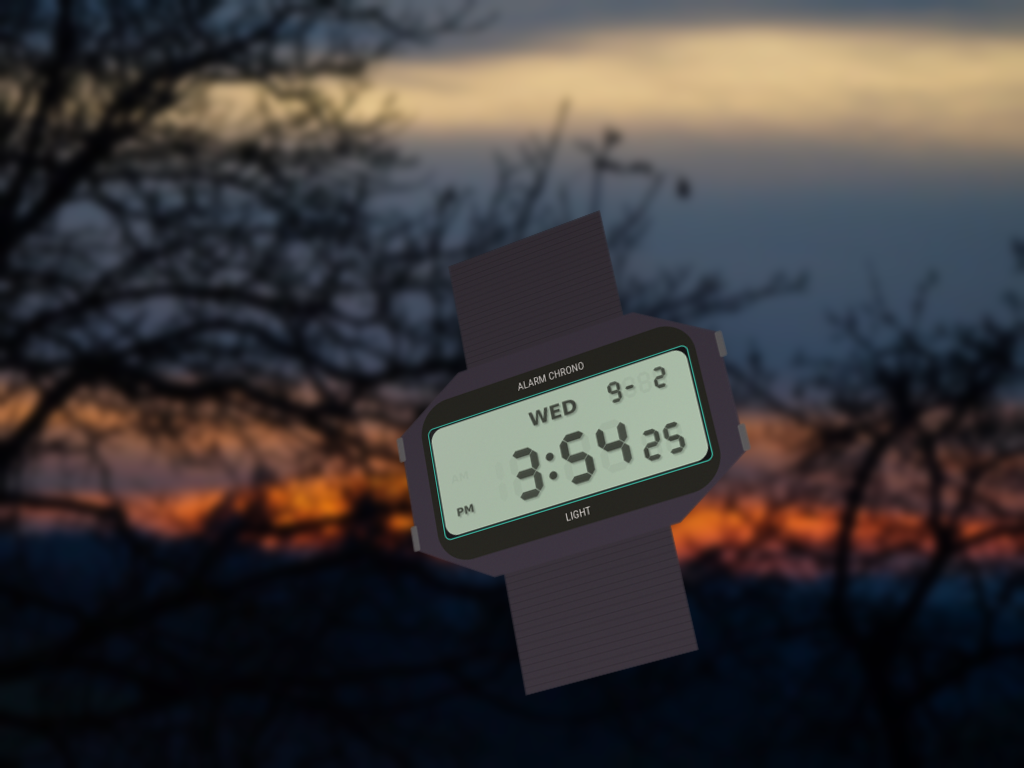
3:54:25
